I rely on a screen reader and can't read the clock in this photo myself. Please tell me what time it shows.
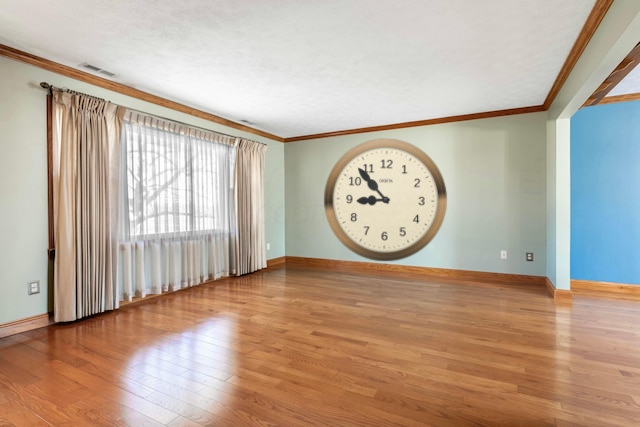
8:53
